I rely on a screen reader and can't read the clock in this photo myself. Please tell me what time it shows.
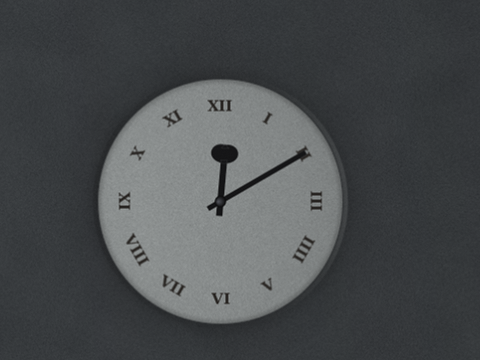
12:10
